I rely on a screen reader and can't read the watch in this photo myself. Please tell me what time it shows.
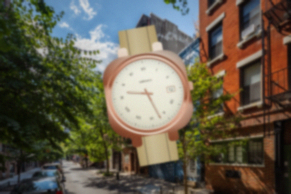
9:27
